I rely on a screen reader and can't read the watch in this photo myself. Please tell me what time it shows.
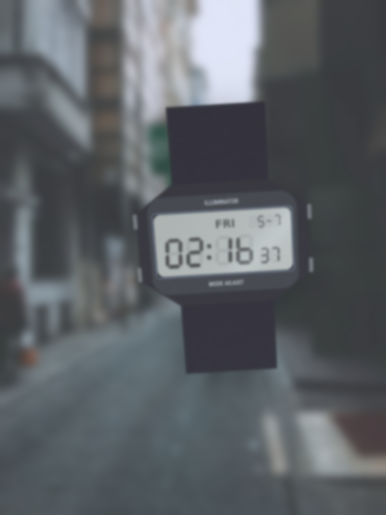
2:16:37
